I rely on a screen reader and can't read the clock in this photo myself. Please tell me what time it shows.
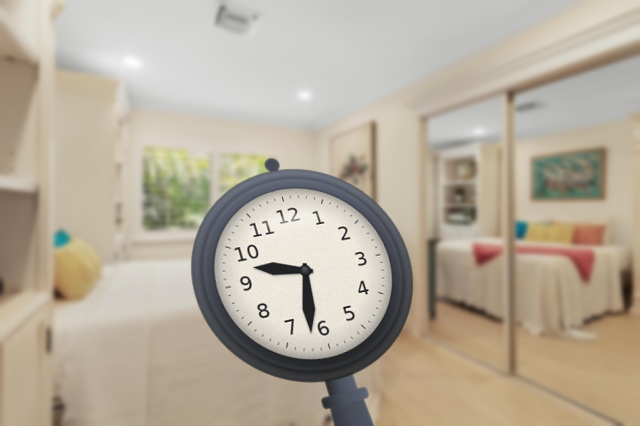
9:32
